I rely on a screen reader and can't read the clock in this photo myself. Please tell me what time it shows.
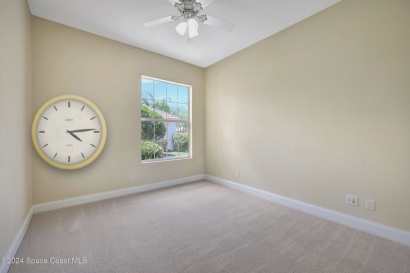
4:14
